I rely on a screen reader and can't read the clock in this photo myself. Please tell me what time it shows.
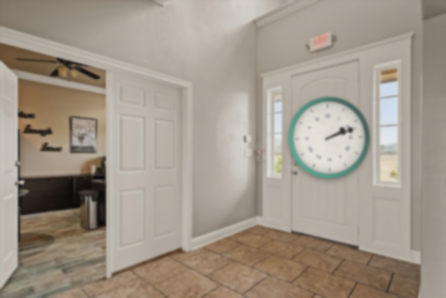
2:12
